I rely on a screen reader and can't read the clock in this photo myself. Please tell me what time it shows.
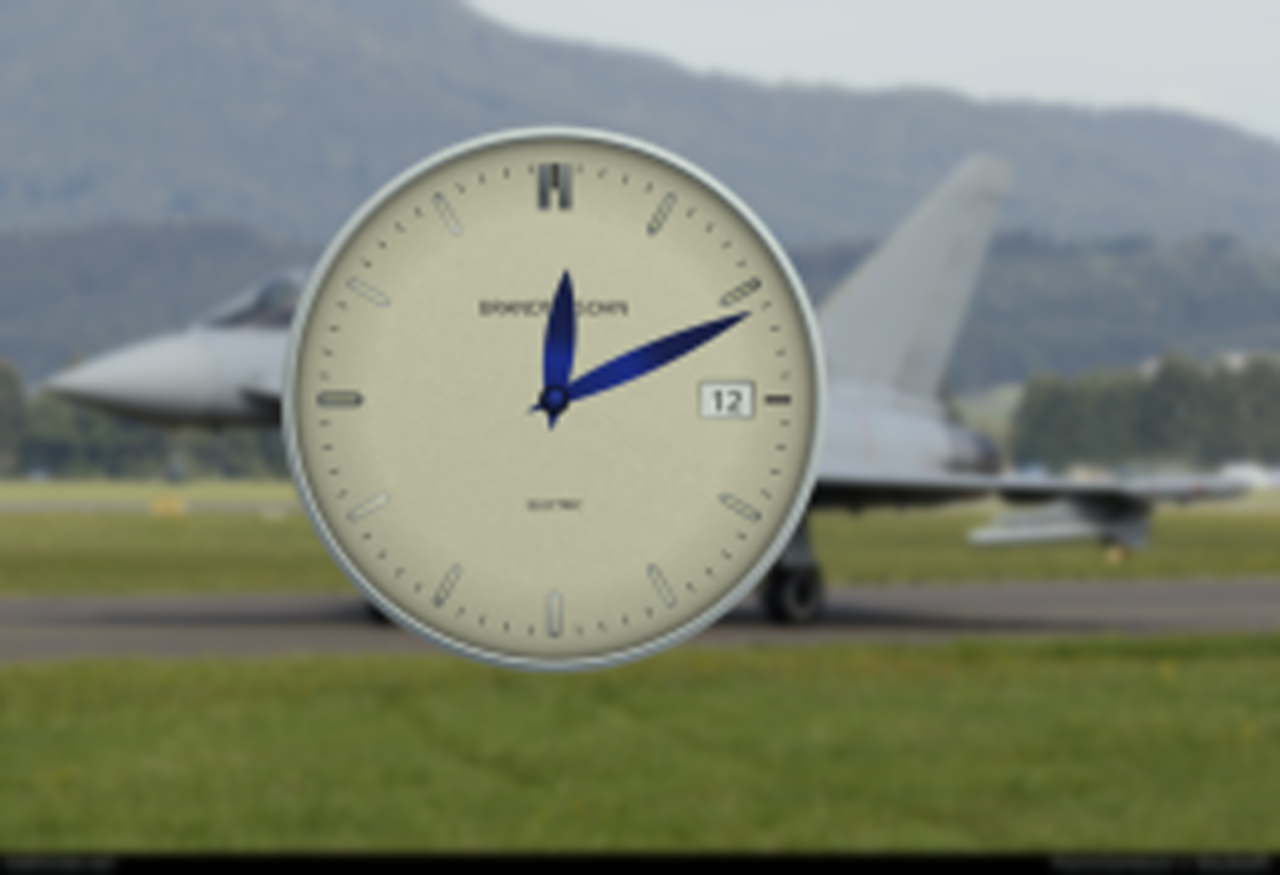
12:11
